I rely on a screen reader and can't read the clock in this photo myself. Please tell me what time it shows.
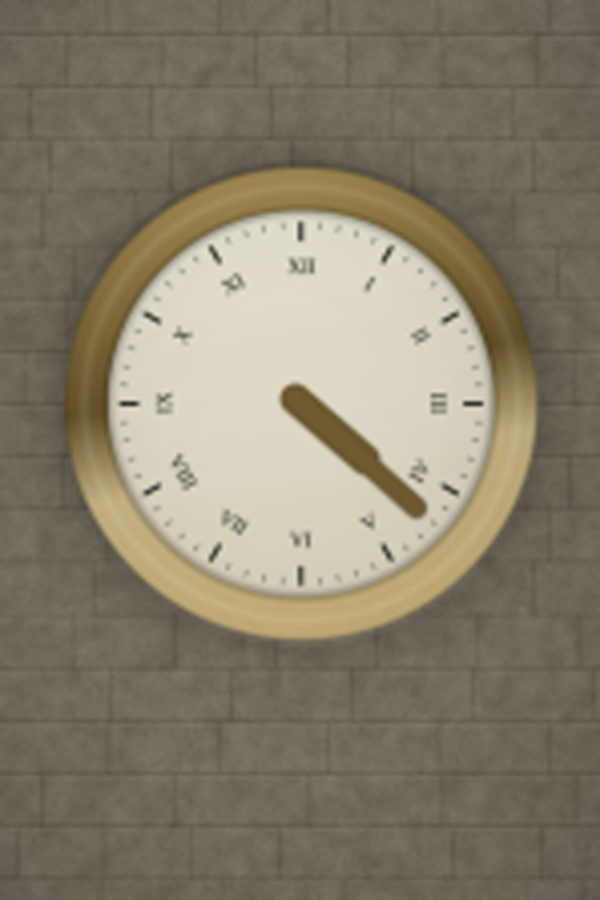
4:22
